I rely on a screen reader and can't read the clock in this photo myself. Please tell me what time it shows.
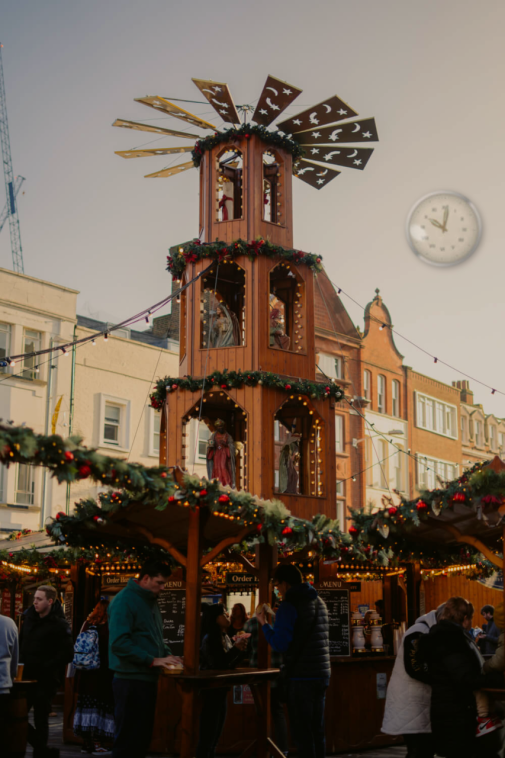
10:01
